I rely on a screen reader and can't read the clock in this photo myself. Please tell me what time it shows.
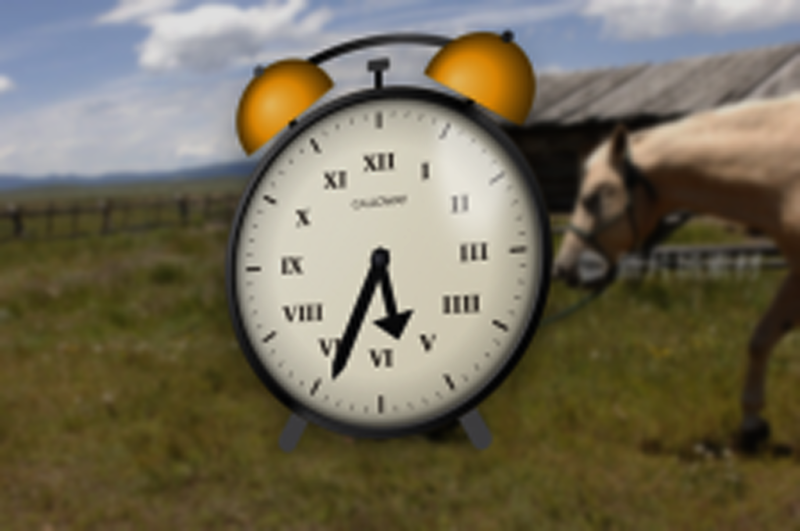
5:34
